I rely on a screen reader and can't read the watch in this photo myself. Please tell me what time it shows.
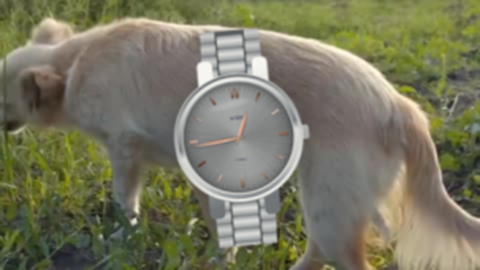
12:44
